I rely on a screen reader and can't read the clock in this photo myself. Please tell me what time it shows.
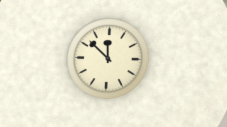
11:52
